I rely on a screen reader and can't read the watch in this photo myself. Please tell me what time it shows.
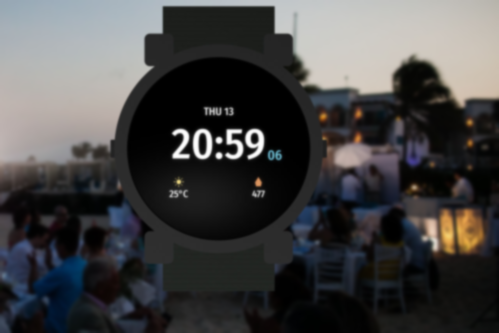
20:59:06
